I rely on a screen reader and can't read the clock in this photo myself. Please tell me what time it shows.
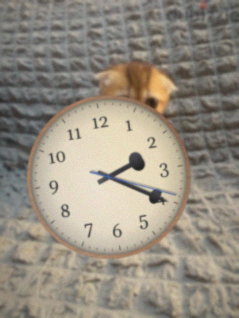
2:20:19
